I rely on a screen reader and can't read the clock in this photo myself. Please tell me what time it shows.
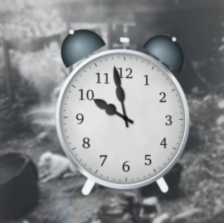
9:58
